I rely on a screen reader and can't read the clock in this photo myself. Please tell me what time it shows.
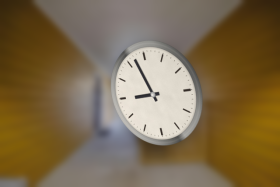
8:57
